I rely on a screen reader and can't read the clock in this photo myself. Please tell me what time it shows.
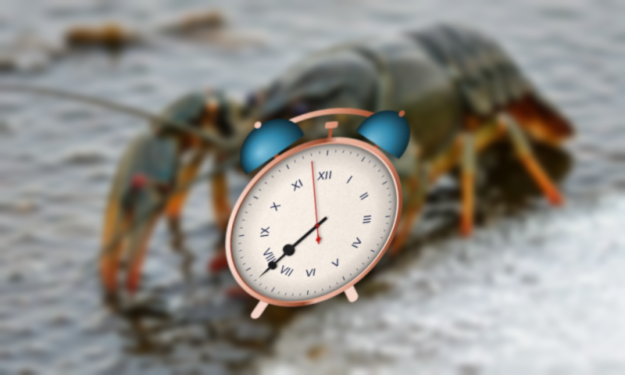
7:37:58
